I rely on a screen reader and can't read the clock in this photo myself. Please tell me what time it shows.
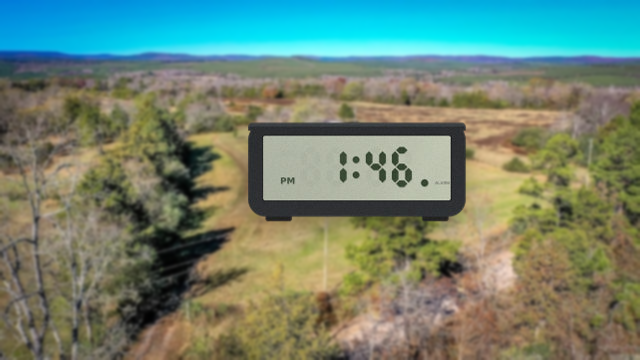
1:46
